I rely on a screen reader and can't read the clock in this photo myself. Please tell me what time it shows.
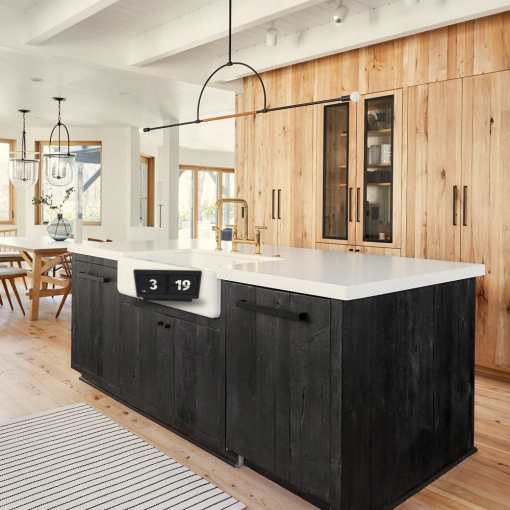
3:19
